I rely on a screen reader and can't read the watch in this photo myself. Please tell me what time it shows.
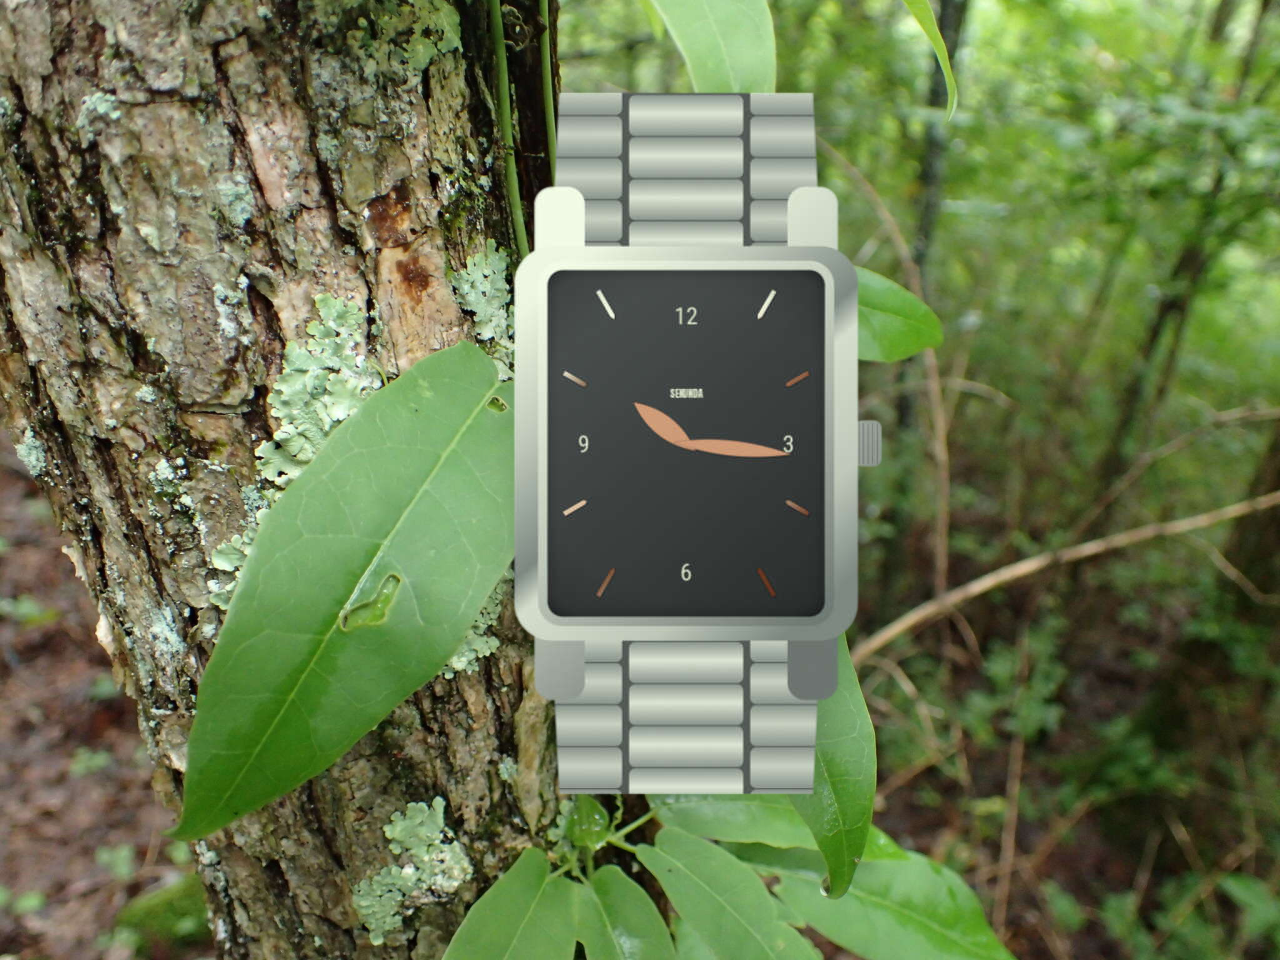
10:16
